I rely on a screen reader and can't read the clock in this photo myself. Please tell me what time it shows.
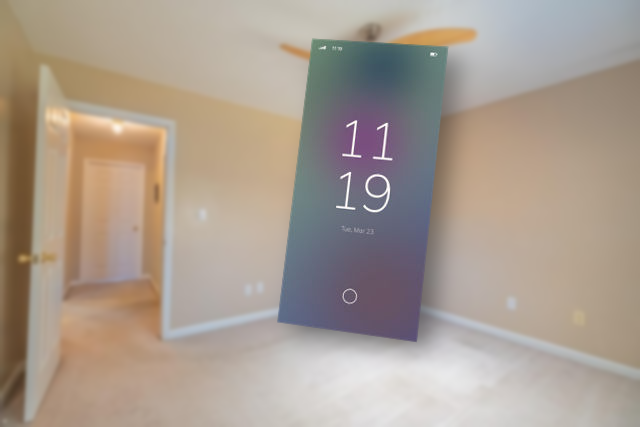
11:19
